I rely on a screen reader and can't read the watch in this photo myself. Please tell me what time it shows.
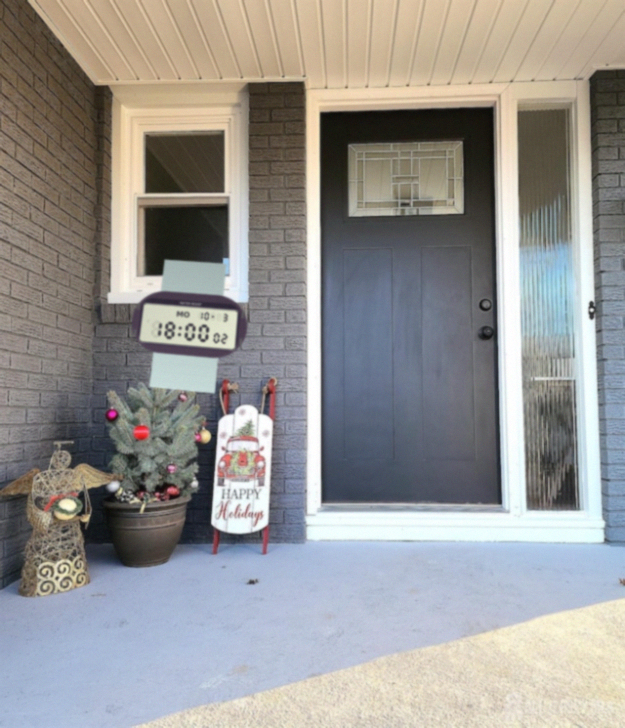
18:00
